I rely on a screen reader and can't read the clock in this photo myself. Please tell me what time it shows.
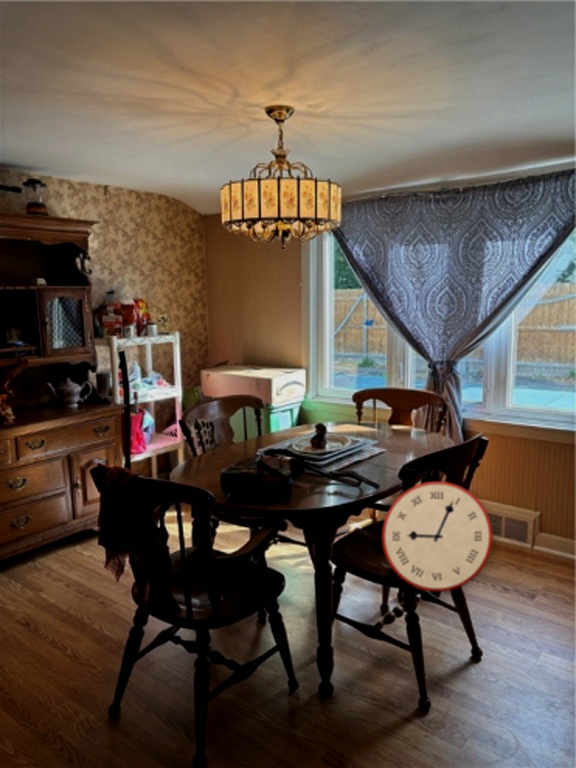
9:04
